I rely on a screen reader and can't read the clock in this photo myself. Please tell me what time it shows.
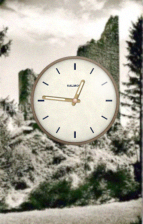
12:46
